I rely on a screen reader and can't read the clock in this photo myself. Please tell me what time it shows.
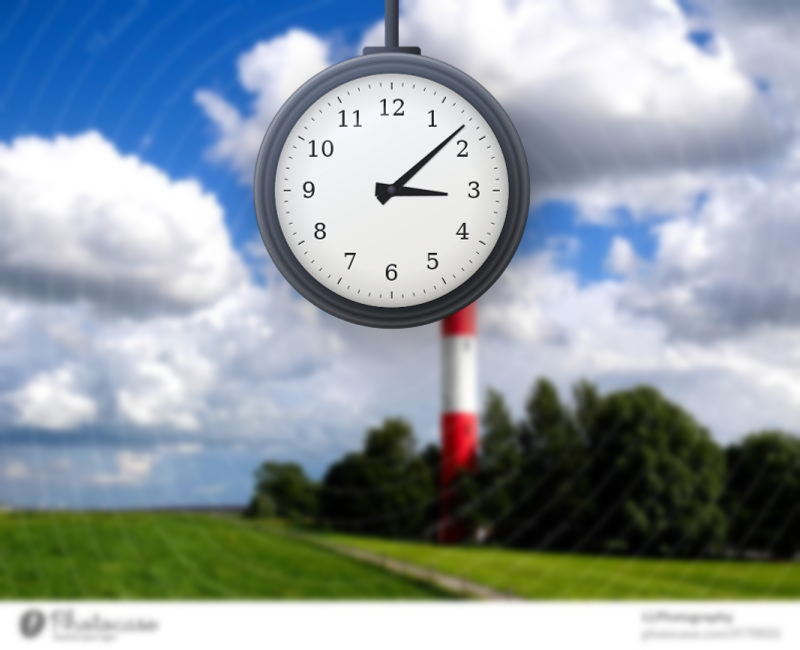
3:08
